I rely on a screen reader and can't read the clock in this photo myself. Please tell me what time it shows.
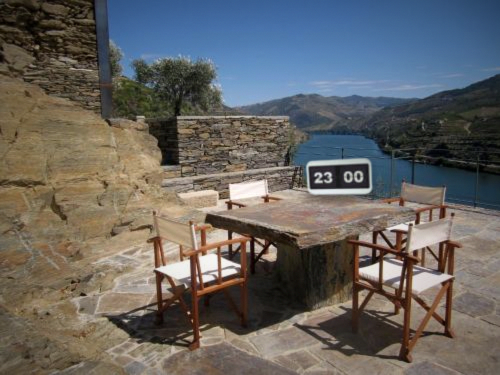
23:00
